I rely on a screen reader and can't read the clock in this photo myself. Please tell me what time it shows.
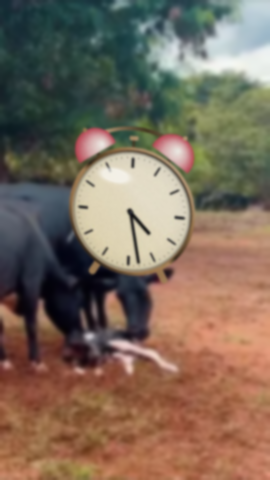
4:28
